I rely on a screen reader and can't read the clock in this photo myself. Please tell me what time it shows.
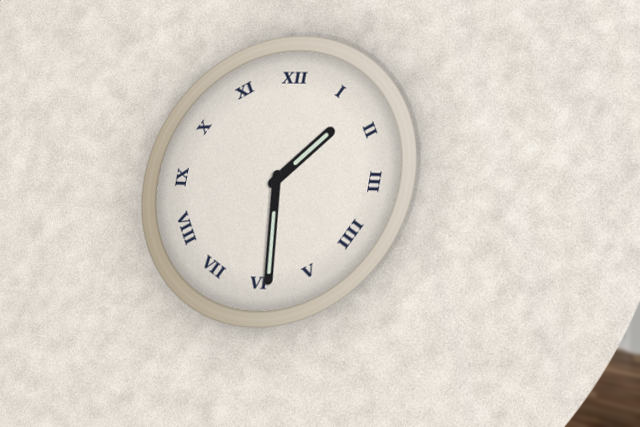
1:29
